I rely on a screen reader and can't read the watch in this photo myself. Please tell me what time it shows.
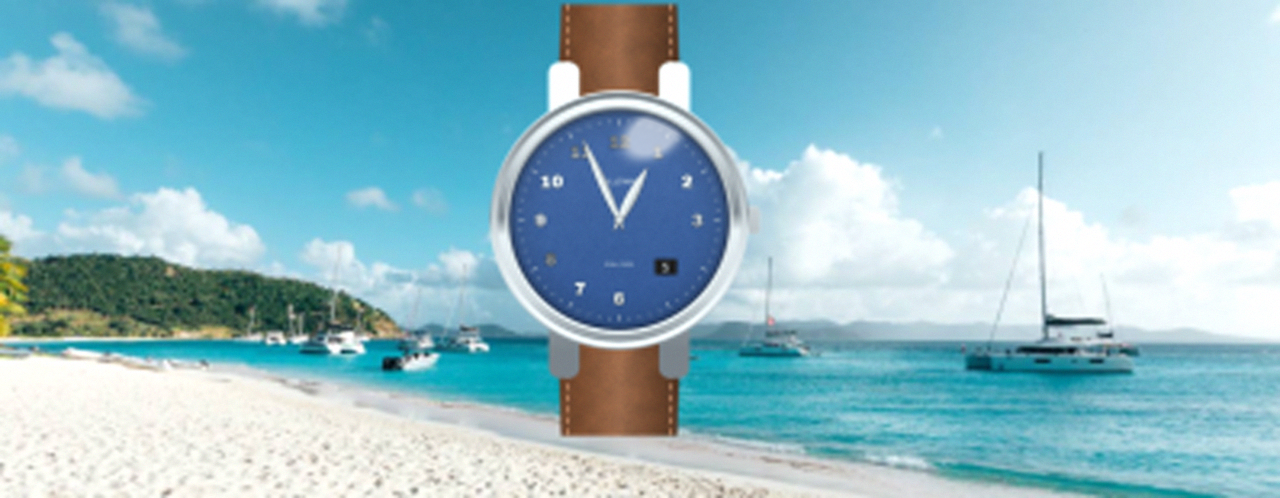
12:56
